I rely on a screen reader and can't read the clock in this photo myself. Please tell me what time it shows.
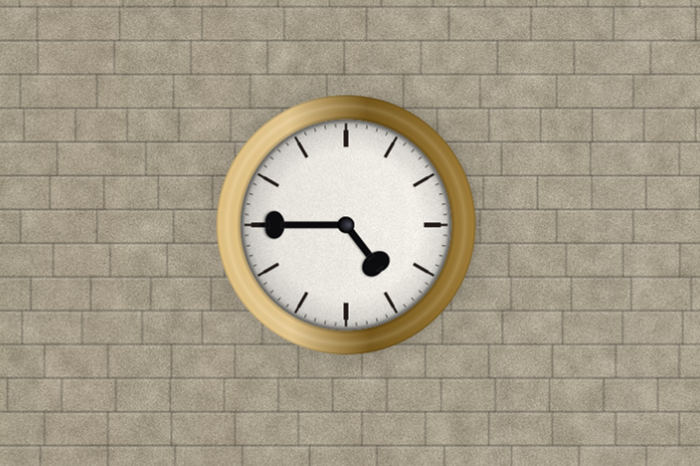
4:45
